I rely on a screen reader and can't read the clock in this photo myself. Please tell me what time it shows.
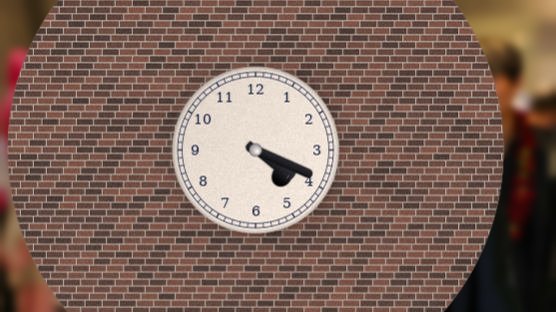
4:19
